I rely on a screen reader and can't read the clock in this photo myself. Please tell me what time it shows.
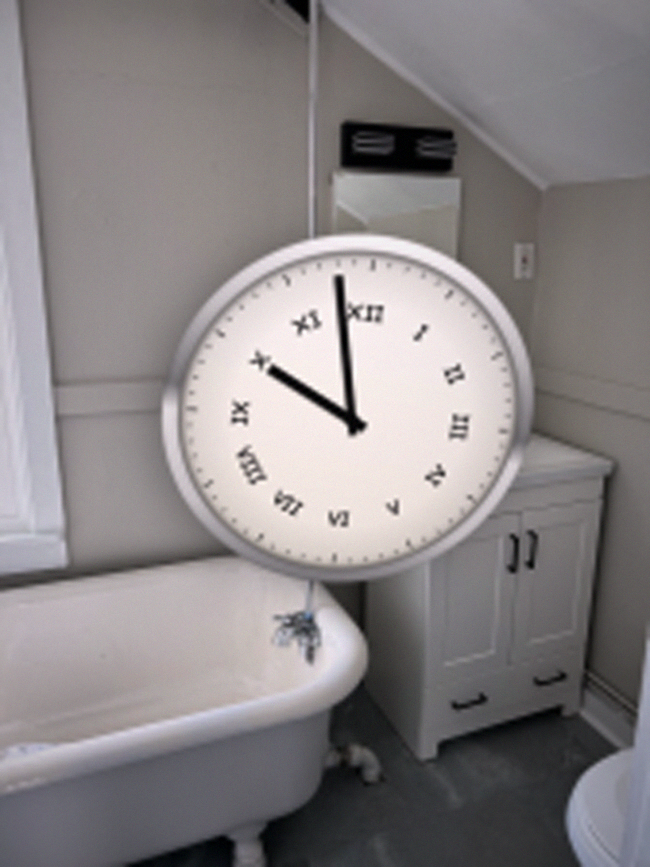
9:58
